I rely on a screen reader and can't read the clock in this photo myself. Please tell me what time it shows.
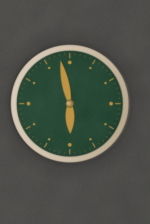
5:58
